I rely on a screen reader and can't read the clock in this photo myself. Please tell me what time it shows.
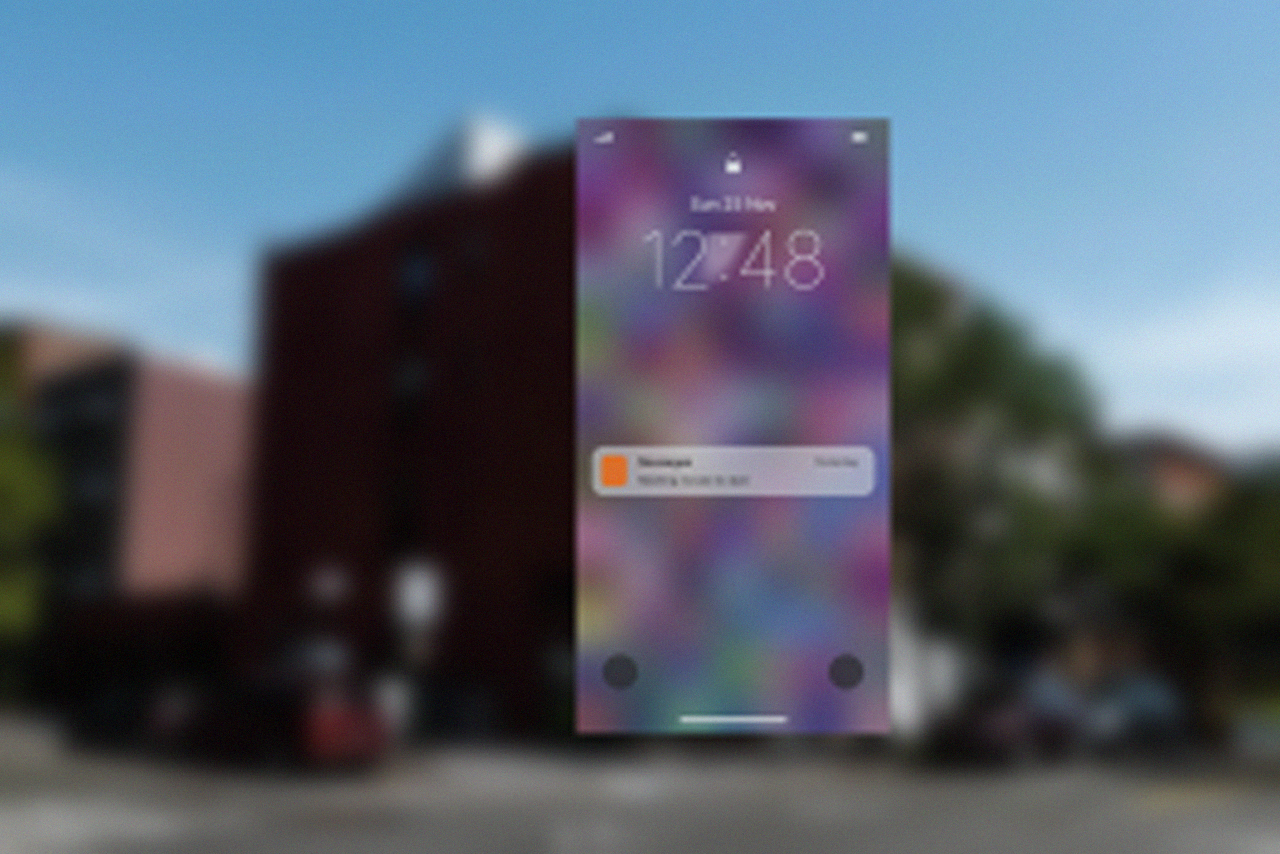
12:48
